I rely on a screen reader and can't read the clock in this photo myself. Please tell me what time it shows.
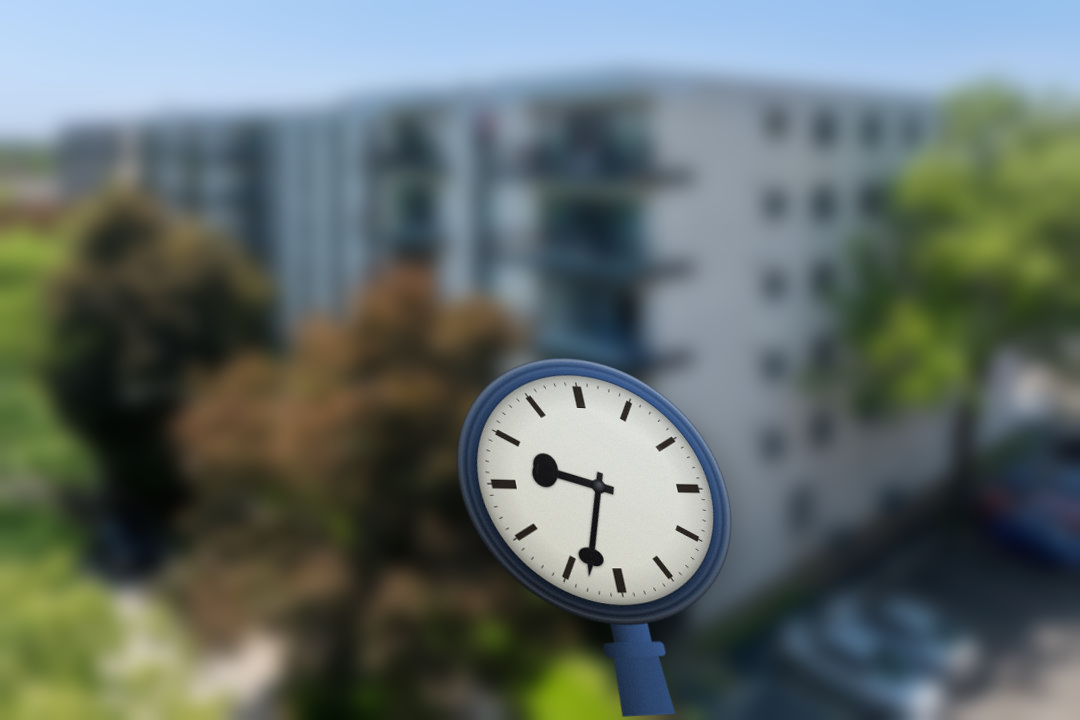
9:33
